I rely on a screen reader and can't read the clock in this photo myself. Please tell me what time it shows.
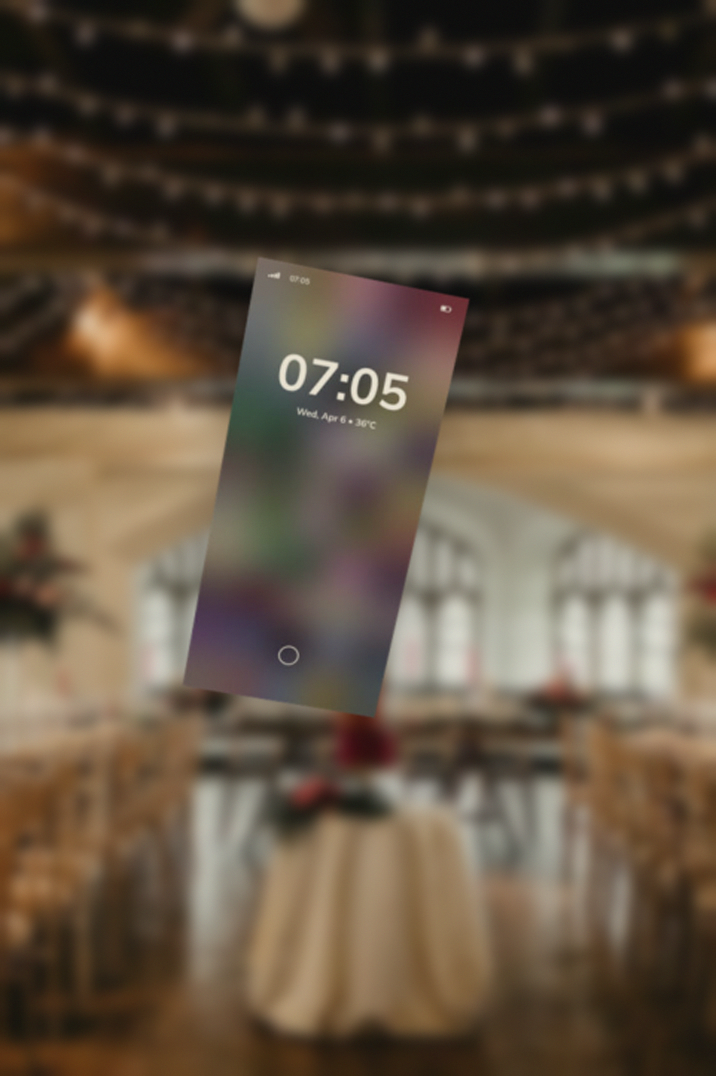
7:05
